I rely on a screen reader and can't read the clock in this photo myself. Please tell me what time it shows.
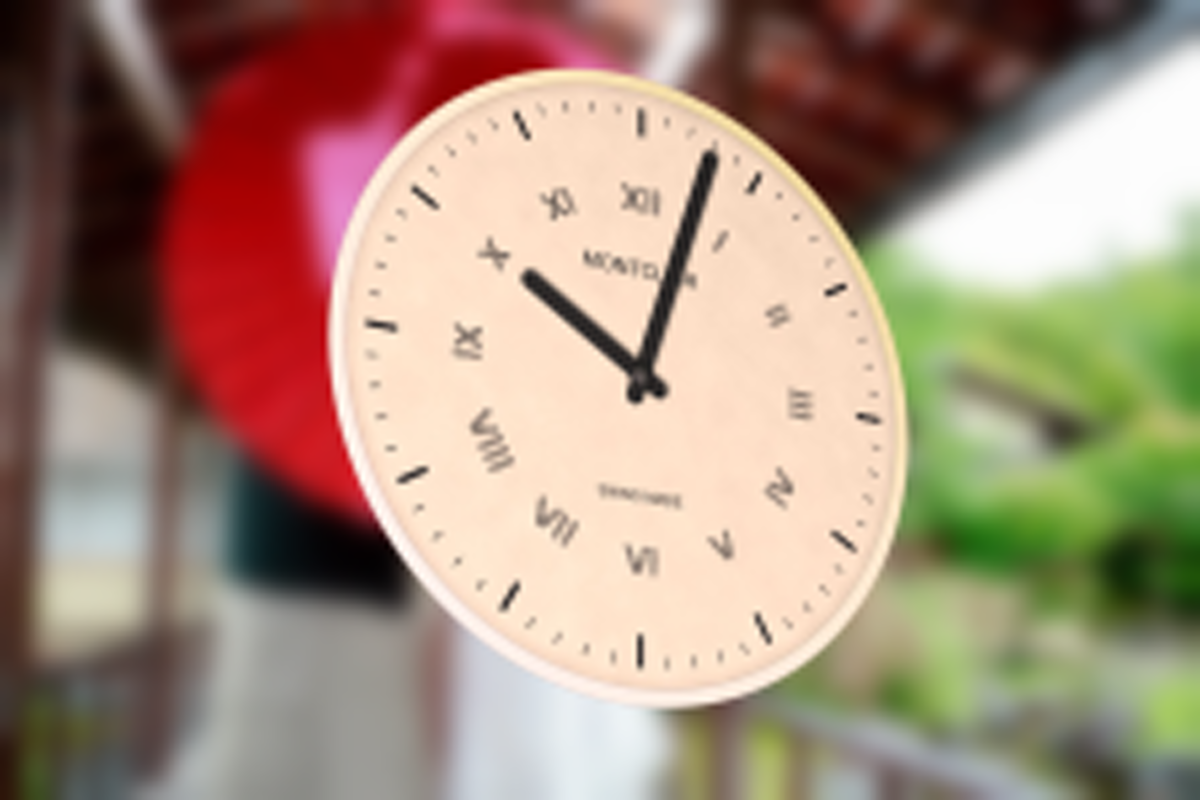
10:03
